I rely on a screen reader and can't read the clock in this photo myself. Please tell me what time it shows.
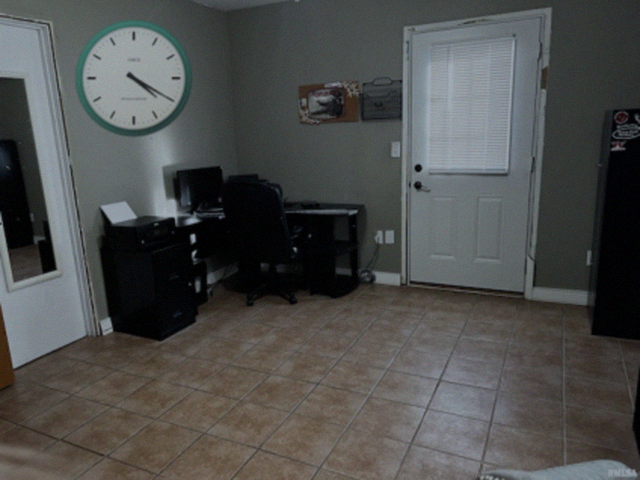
4:20
